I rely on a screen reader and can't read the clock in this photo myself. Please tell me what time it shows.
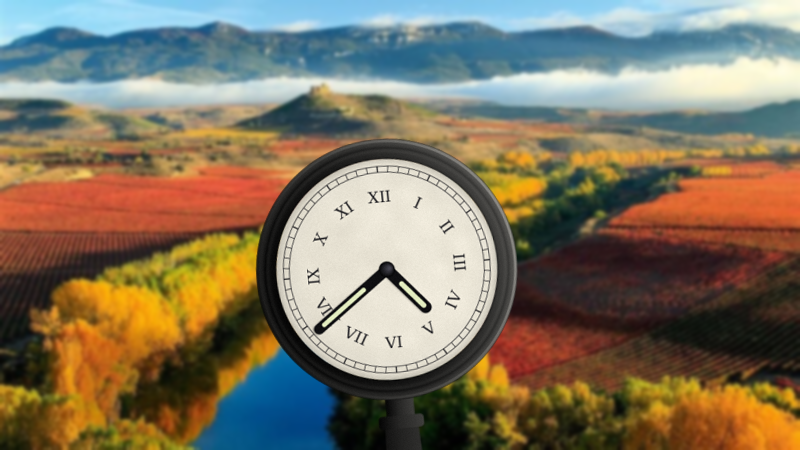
4:39
